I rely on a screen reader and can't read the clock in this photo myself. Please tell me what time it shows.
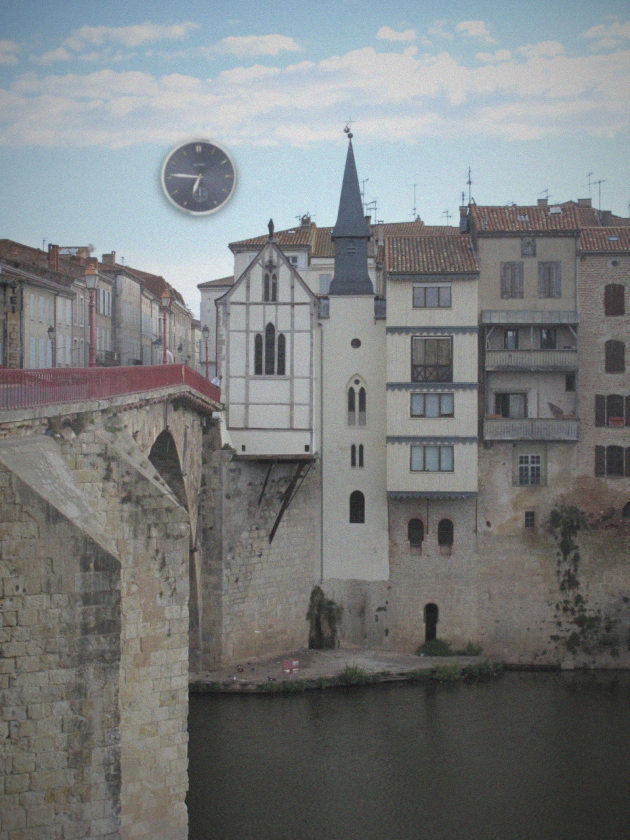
6:46
